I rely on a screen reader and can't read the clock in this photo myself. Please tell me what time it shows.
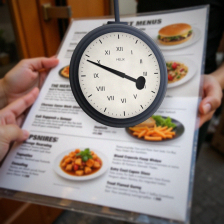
3:49
